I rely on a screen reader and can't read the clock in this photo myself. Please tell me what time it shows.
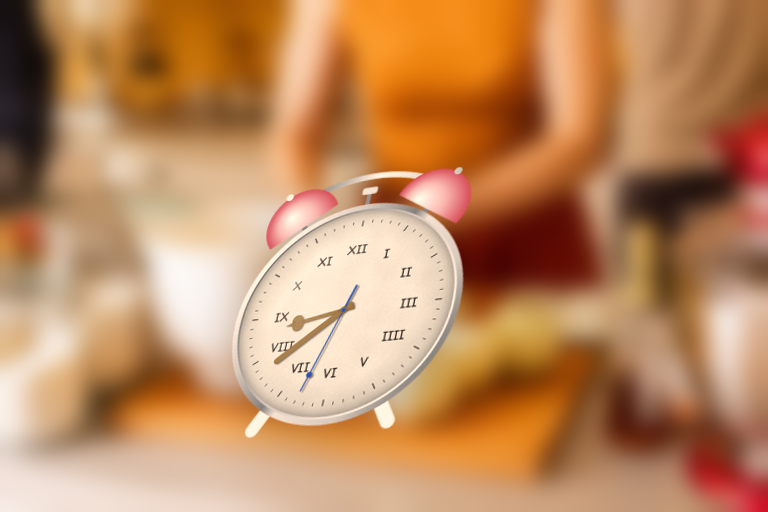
8:38:33
